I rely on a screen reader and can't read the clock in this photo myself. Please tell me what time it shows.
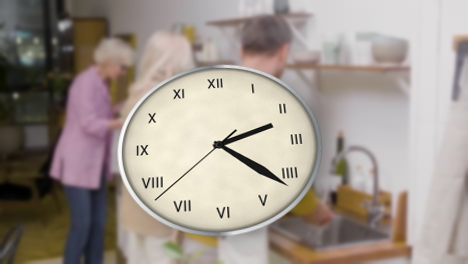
2:21:38
